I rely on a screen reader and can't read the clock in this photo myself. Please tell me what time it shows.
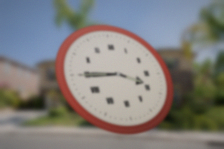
3:45
